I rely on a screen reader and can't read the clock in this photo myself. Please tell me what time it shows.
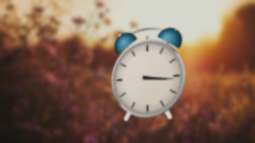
3:16
